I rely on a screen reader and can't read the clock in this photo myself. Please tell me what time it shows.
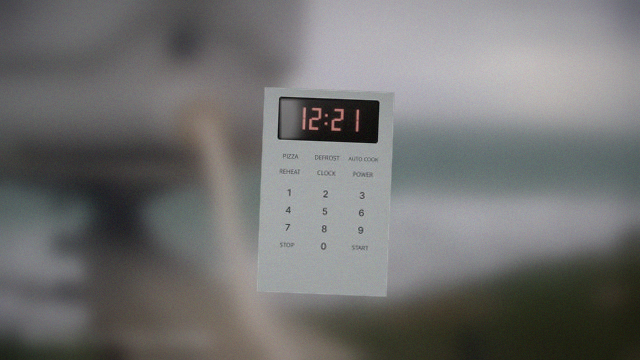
12:21
